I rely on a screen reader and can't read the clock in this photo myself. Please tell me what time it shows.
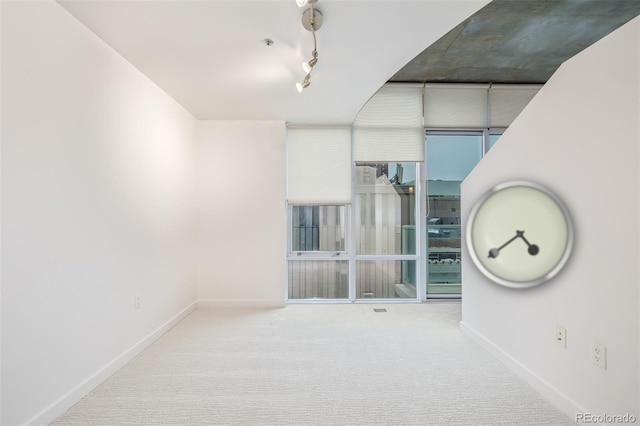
4:39
